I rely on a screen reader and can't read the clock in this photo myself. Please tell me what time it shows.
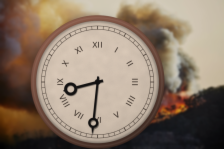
8:31
